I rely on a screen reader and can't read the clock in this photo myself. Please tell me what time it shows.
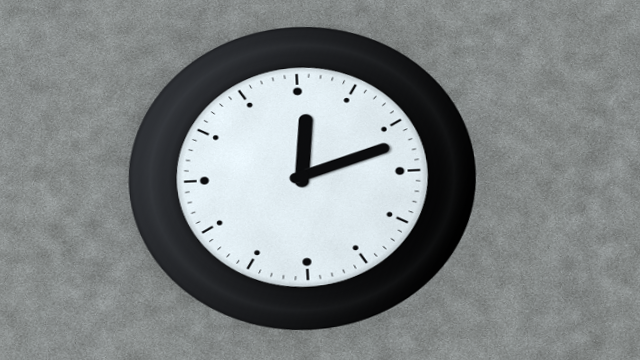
12:12
